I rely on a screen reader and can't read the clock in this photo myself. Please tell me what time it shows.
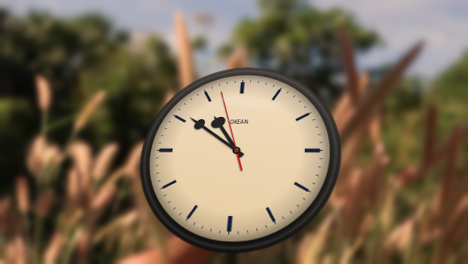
10:50:57
